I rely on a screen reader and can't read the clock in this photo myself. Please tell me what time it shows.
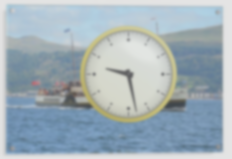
9:28
